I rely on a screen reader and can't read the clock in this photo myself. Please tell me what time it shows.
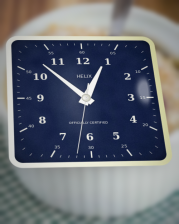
12:52:32
